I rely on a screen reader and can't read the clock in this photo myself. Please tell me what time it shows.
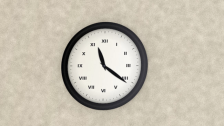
11:21
